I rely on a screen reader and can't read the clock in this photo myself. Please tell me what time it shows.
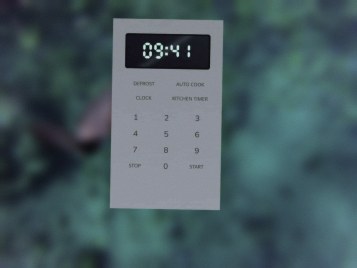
9:41
